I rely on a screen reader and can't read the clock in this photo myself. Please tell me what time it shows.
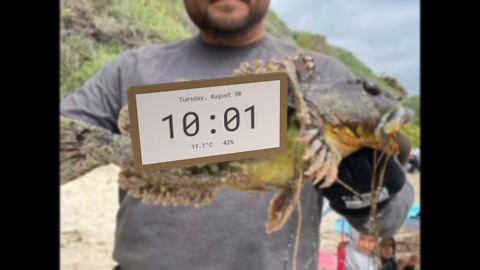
10:01
